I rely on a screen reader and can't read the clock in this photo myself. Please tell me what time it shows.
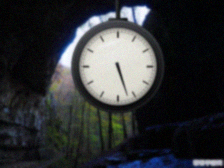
5:27
